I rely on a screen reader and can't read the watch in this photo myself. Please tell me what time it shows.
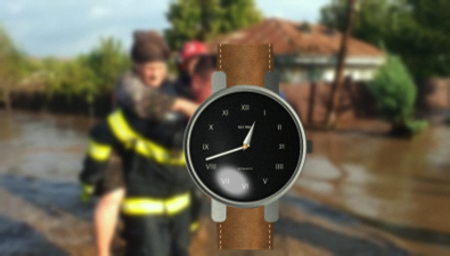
12:42
